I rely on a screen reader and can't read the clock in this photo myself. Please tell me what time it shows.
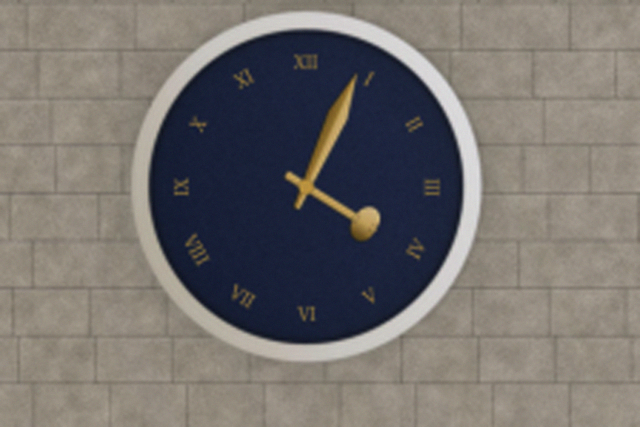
4:04
